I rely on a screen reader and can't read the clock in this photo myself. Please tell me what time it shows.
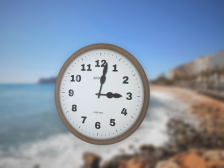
3:02
